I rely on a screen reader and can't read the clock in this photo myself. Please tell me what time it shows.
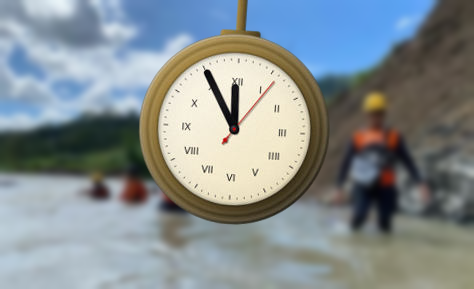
11:55:06
